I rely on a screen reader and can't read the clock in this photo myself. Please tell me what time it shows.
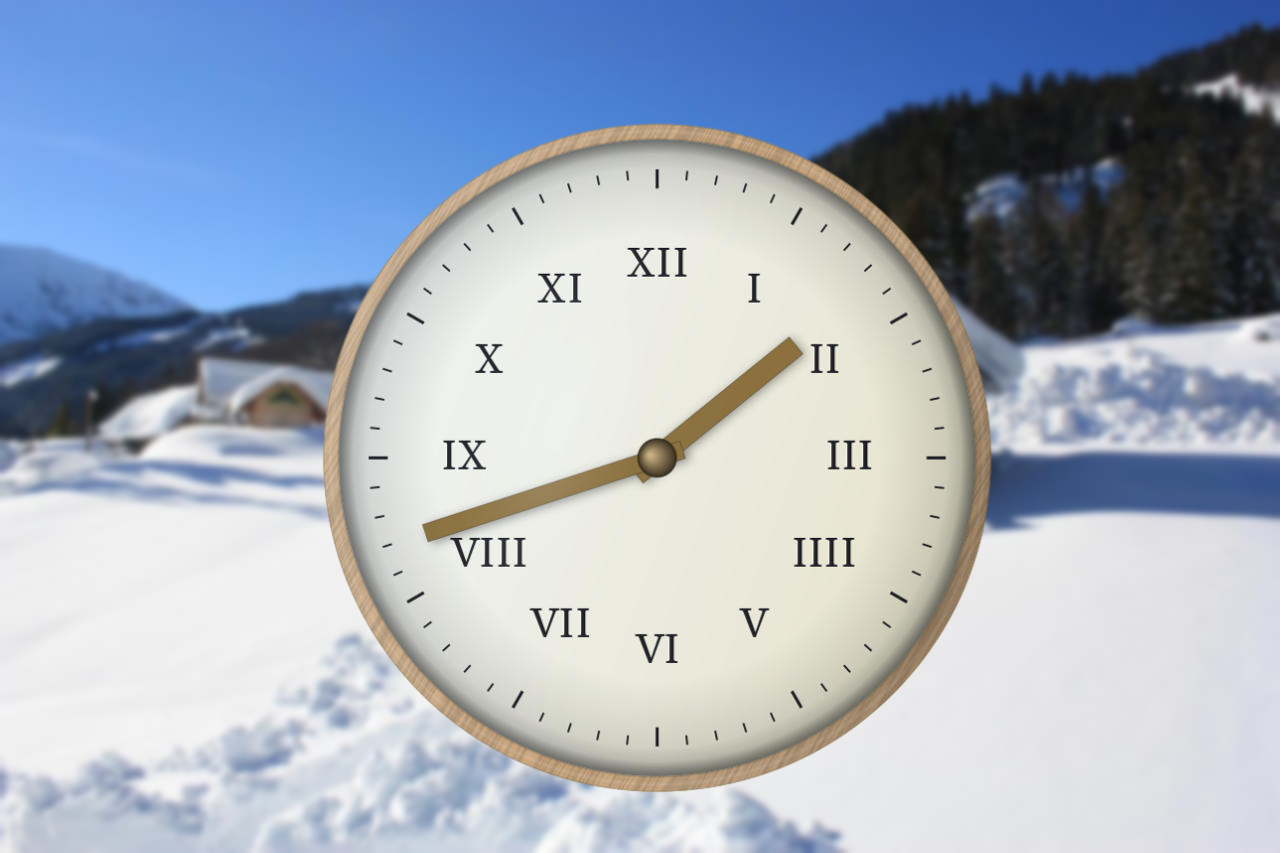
1:42
